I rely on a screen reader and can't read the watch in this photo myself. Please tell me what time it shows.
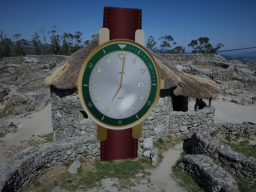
7:01
